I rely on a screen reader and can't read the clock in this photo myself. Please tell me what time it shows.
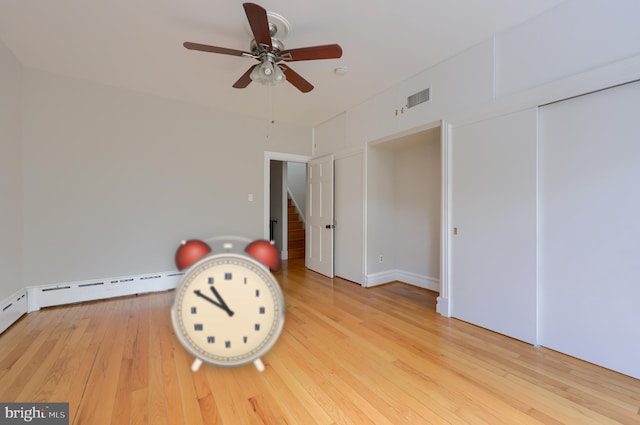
10:50
